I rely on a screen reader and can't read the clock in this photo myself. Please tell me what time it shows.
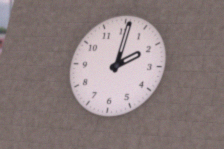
2:01
